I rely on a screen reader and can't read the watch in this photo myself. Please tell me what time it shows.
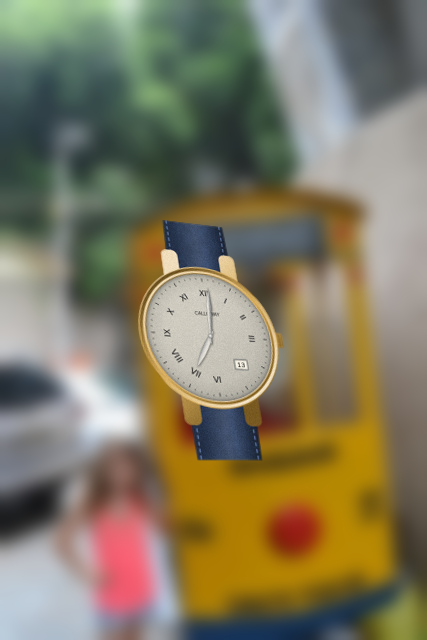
7:01
